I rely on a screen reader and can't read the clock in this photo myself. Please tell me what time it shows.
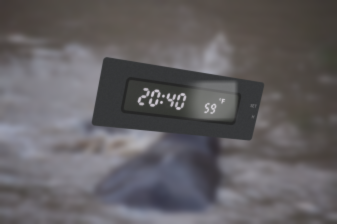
20:40
